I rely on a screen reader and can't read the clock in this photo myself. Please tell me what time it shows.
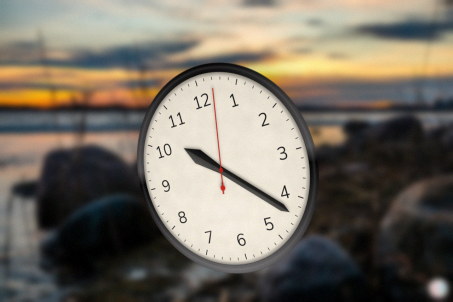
10:22:02
